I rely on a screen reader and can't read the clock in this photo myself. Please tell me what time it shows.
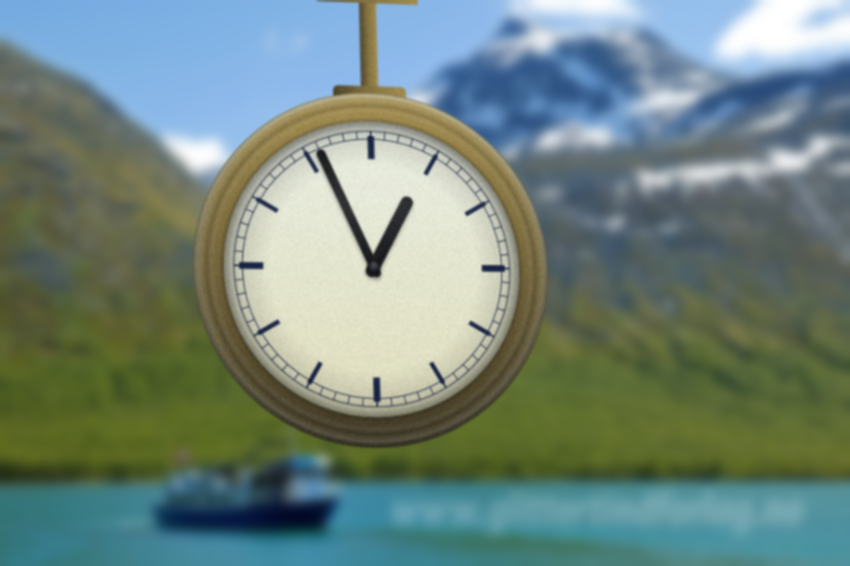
12:56
